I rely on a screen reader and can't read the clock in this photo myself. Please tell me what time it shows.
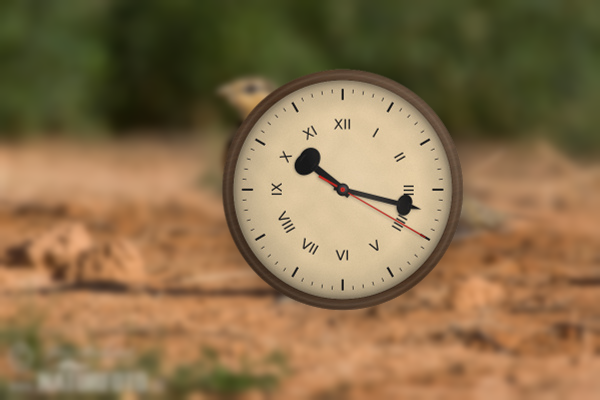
10:17:20
